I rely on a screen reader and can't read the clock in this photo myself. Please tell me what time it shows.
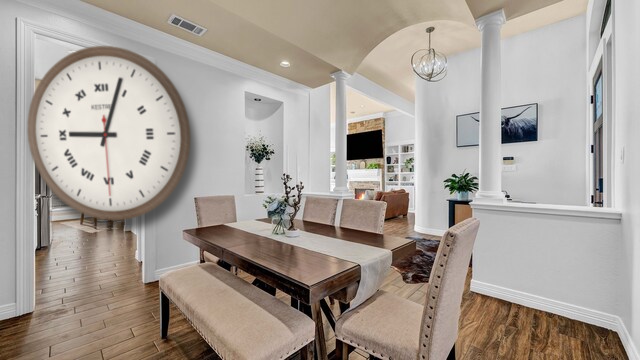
9:03:30
